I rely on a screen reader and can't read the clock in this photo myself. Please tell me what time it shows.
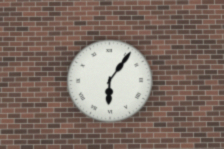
6:06
